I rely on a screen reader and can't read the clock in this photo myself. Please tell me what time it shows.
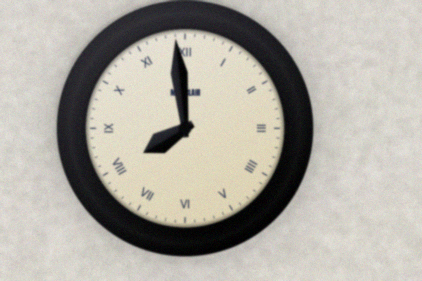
7:59
